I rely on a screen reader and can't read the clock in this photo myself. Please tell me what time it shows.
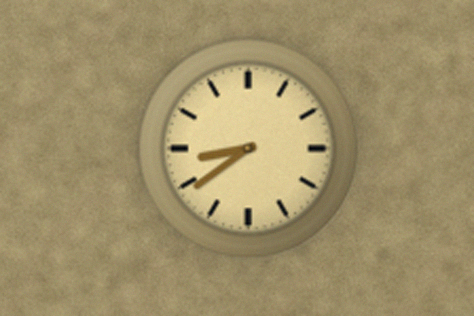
8:39
